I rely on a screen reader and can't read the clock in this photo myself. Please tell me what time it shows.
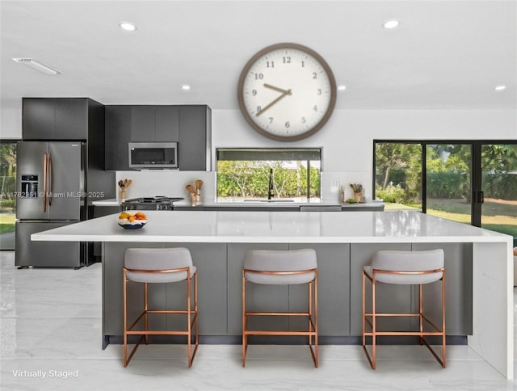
9:39
